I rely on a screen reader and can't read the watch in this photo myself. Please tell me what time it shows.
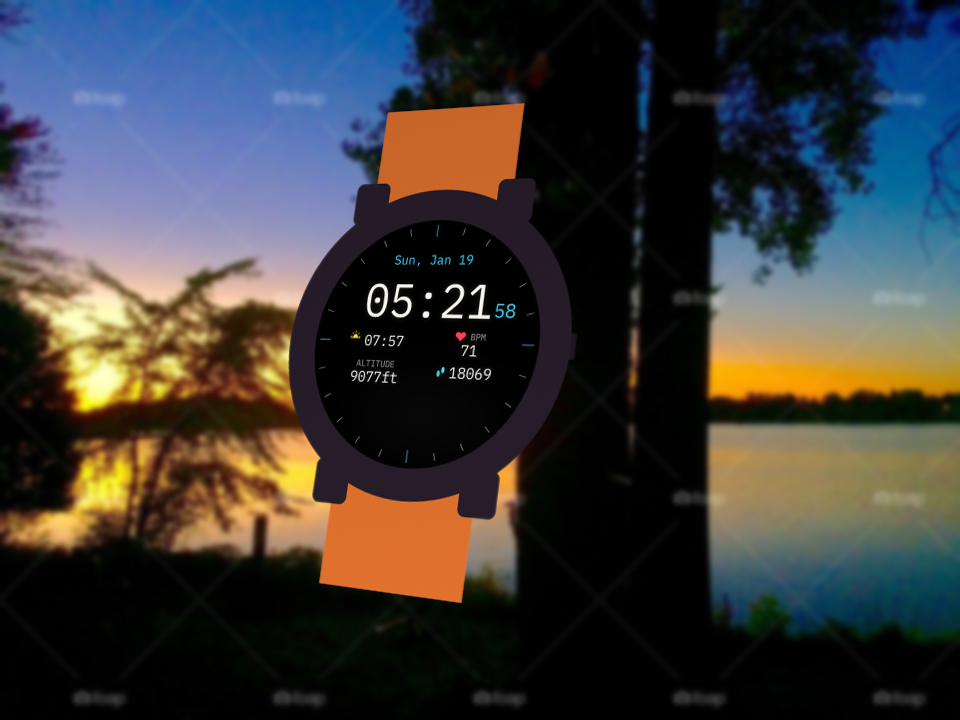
5:21:58
